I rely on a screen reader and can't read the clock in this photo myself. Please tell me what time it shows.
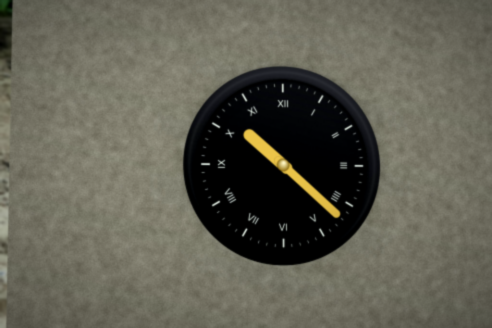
10:22
